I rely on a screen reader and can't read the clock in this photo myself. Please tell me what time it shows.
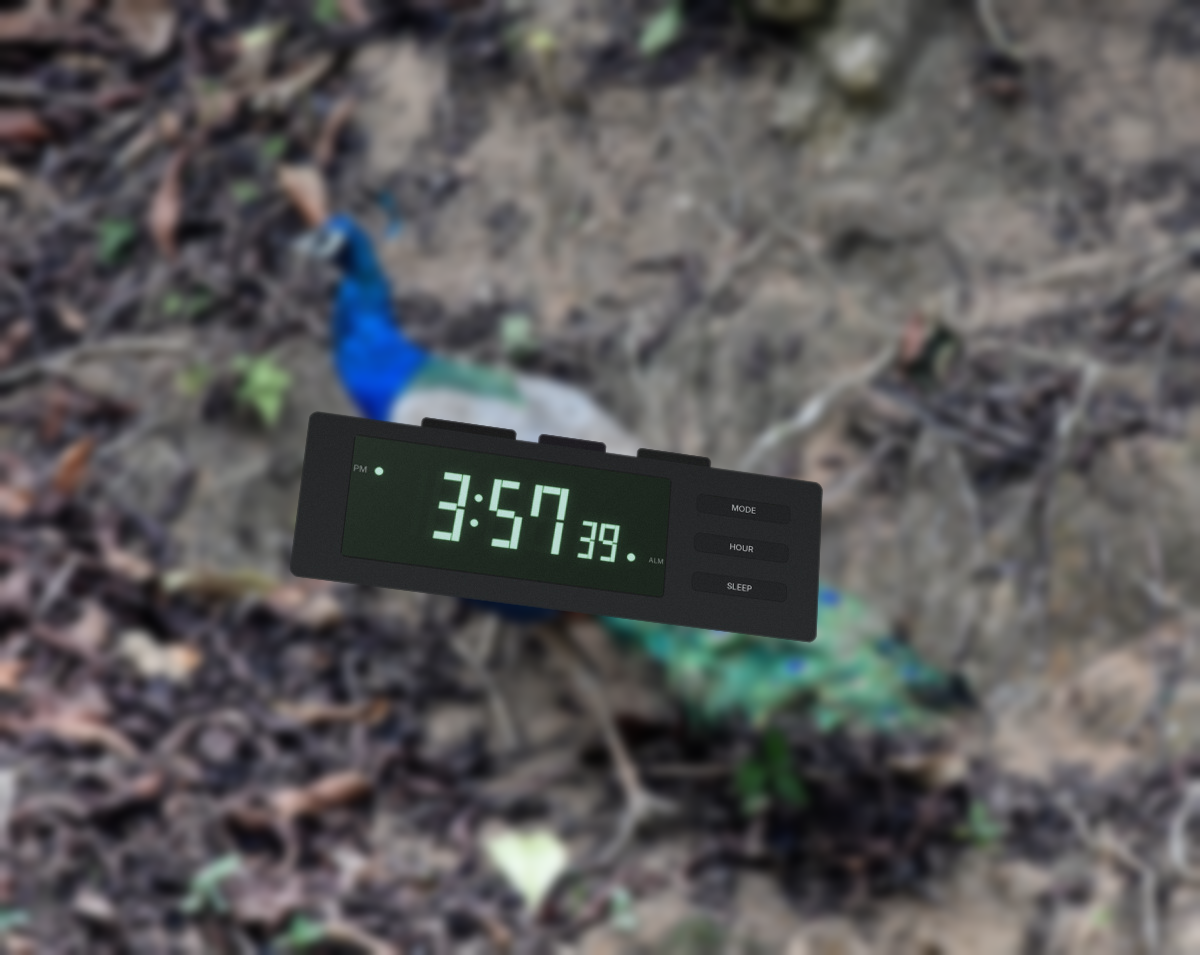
3:57:39
